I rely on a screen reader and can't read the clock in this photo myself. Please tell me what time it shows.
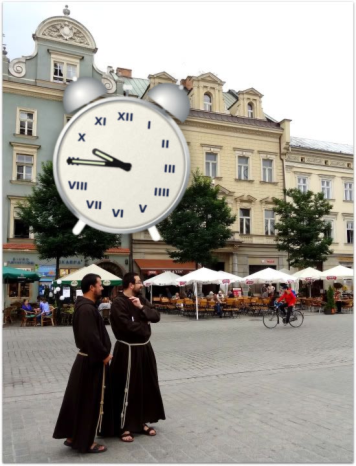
9:45
